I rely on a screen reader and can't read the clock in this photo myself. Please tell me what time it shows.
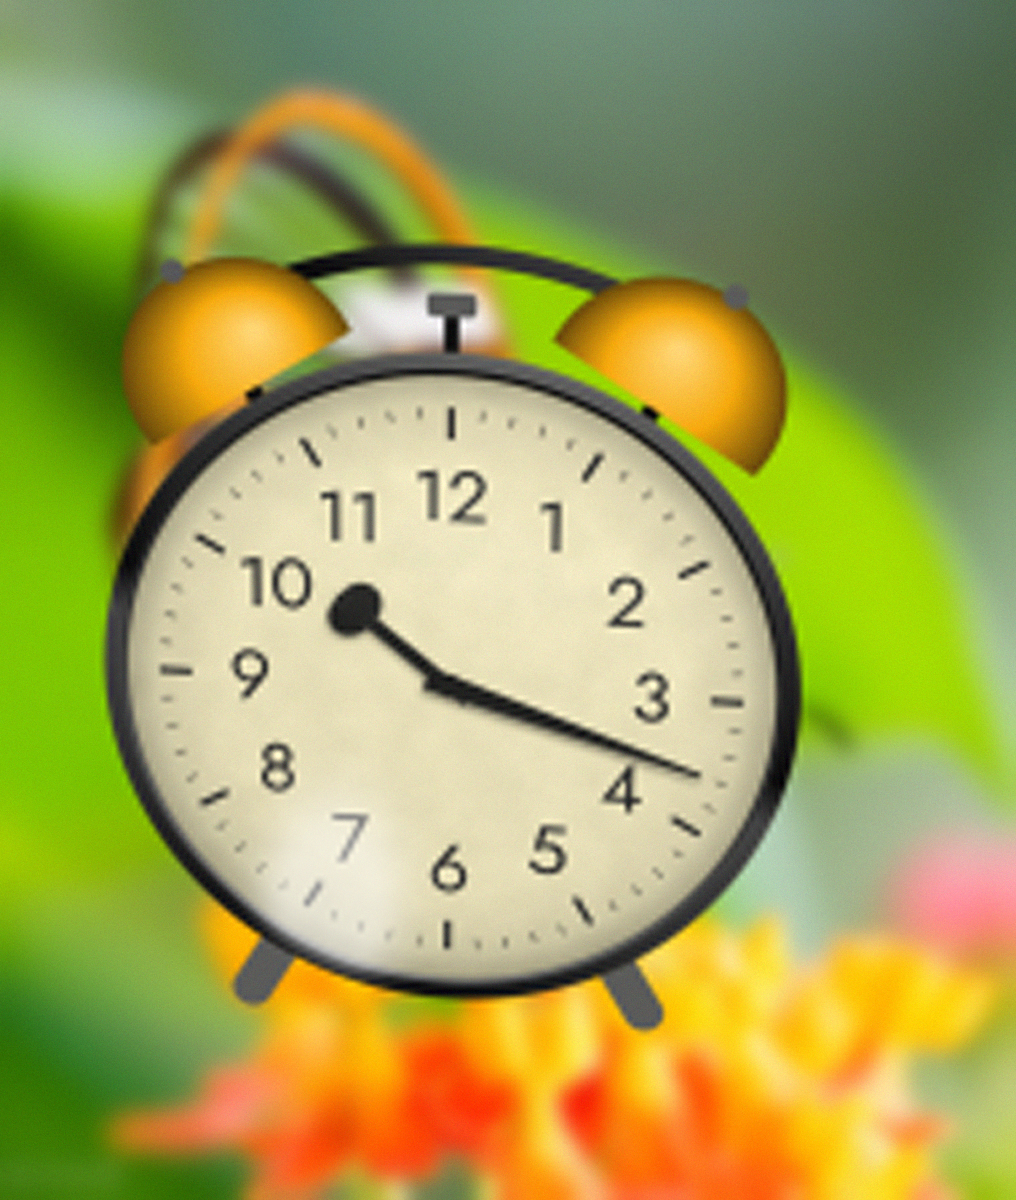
10:18
